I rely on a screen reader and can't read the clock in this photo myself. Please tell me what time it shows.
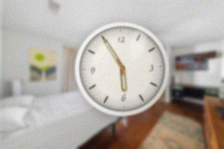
5:55
